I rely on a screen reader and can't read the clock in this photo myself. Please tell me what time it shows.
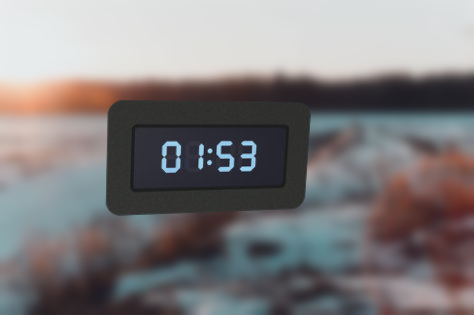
1:53
